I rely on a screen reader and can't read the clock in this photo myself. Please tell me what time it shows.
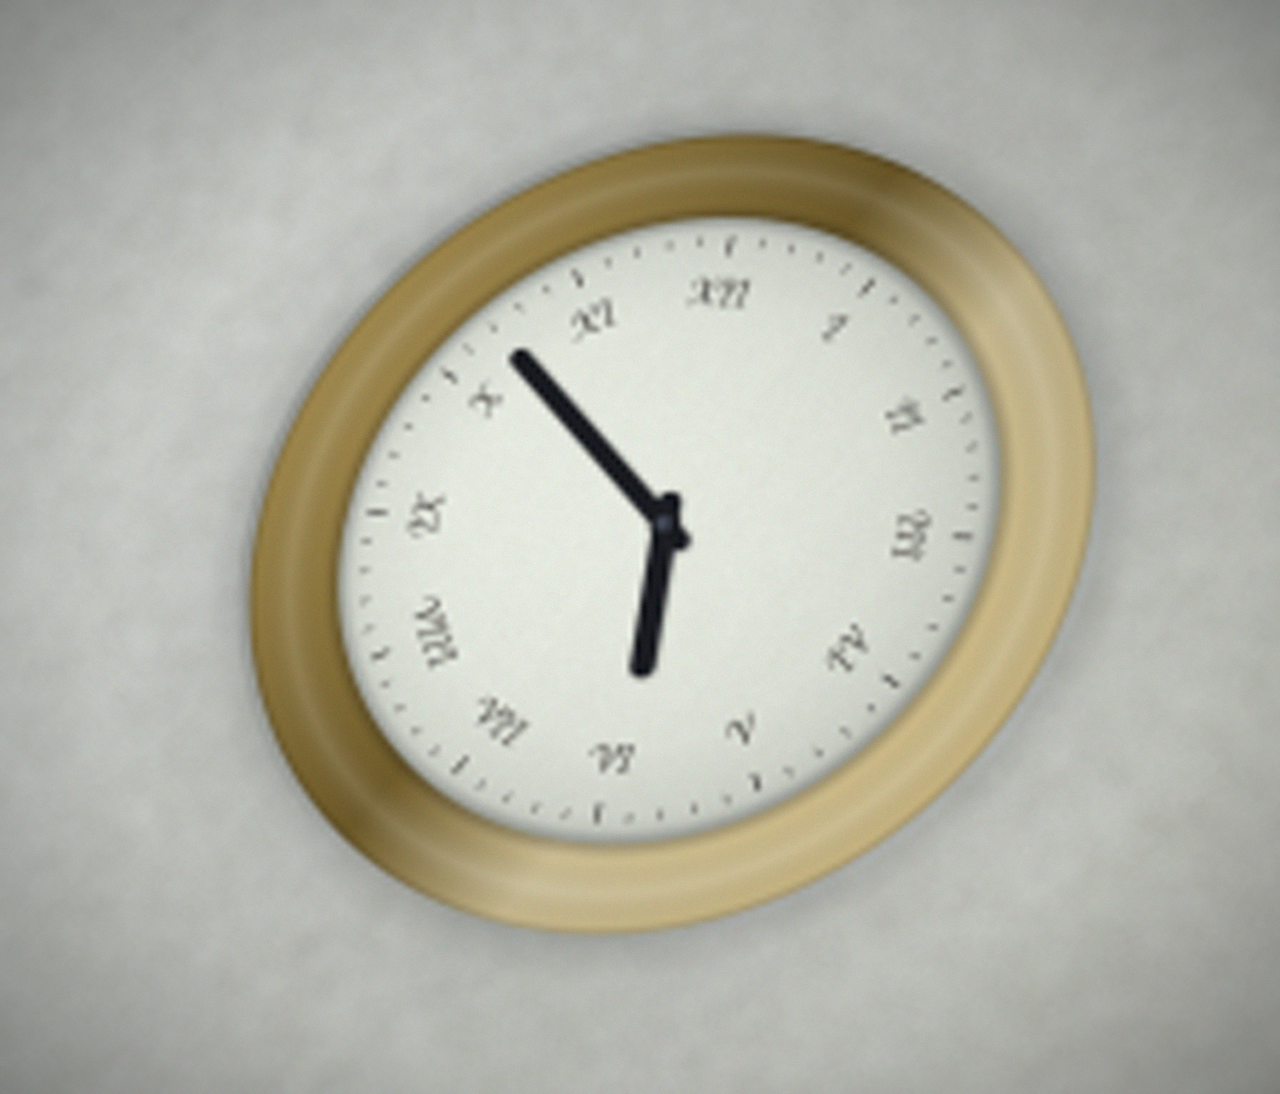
5:52
